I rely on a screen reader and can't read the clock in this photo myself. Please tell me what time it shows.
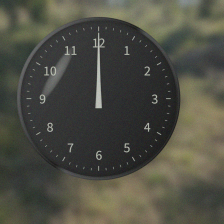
12:00
